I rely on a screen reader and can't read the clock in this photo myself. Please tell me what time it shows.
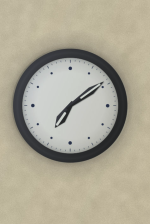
7:09
